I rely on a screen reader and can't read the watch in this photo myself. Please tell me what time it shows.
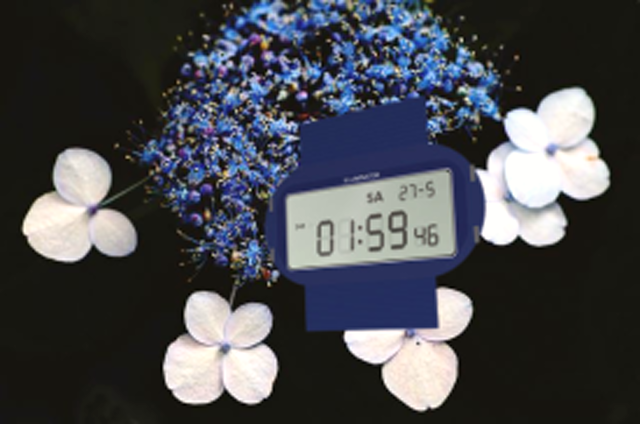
1:59:46
